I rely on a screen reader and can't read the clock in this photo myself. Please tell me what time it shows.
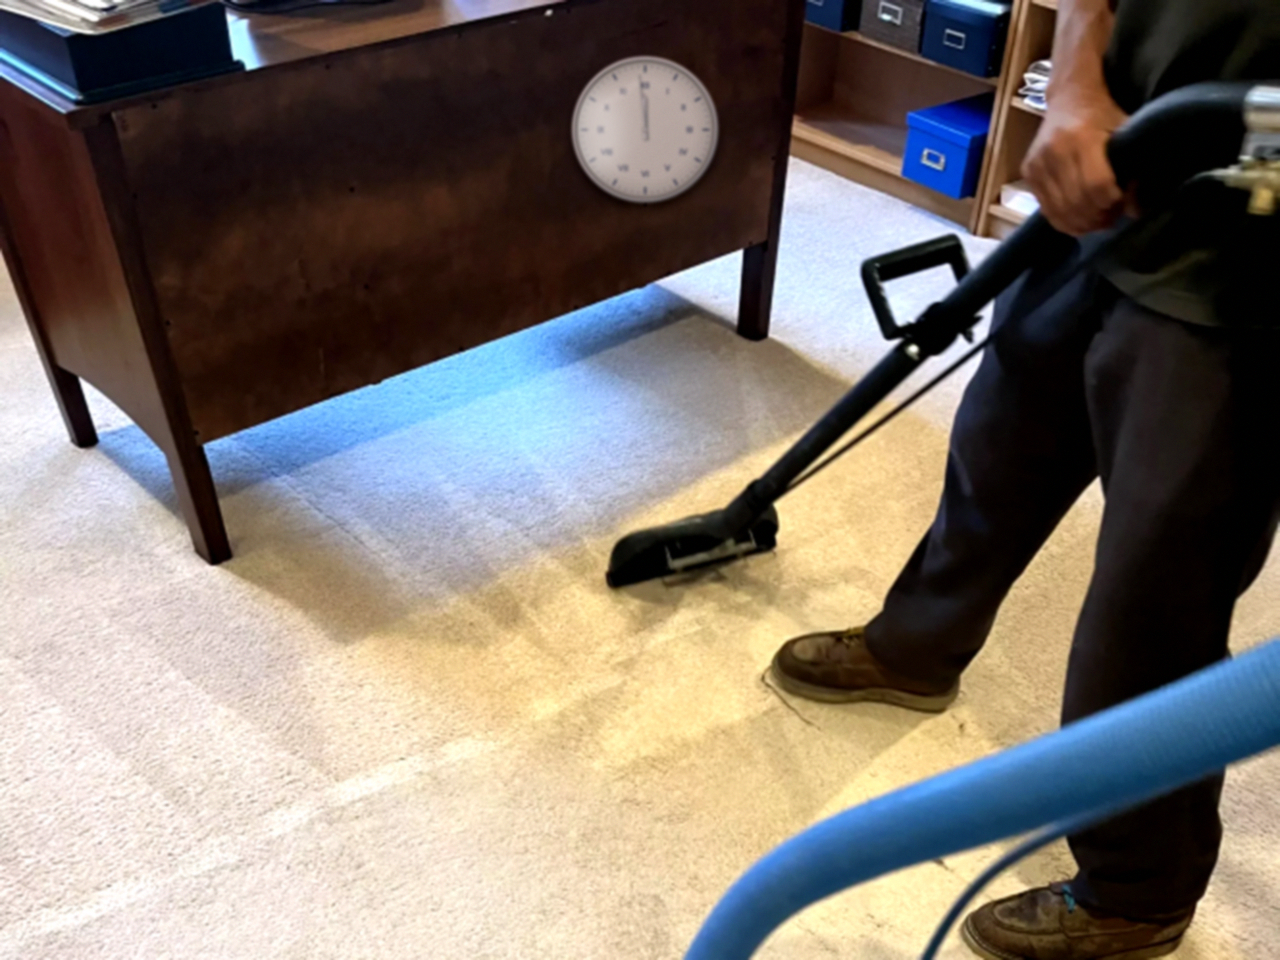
11:59
